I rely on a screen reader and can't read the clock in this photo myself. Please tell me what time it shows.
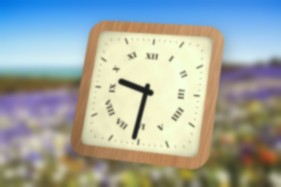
9:31
